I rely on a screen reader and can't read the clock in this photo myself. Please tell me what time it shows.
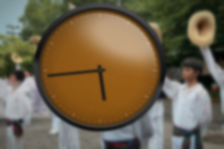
5:44
